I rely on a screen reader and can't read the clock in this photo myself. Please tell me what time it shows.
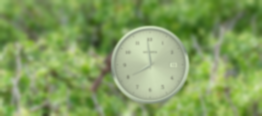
7:59
